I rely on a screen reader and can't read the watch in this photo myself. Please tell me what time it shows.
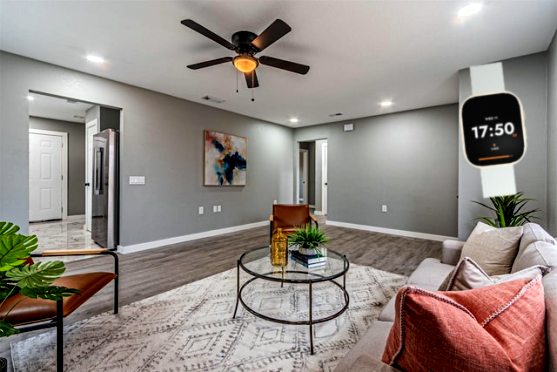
17:50
